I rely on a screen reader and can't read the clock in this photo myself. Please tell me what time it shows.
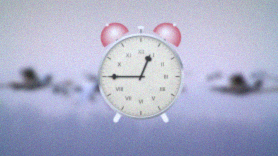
12:45
